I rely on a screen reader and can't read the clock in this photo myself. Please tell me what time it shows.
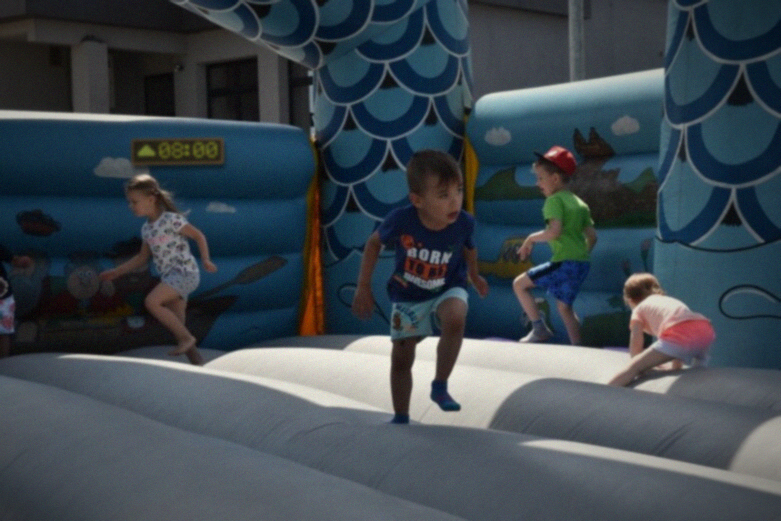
8:00
